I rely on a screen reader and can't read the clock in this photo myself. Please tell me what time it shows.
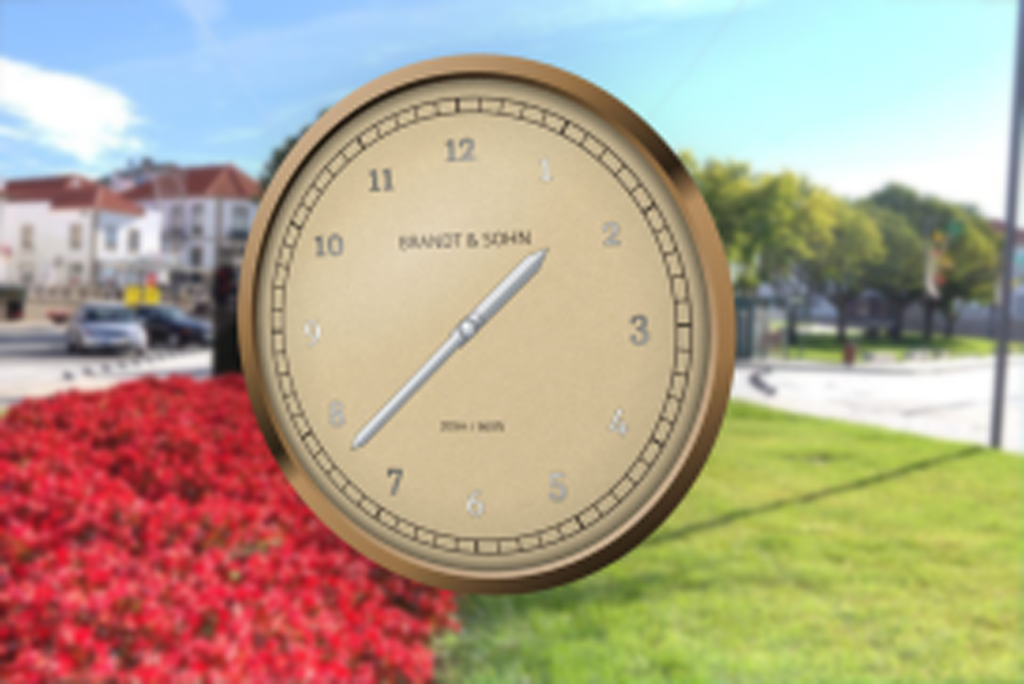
1:38
